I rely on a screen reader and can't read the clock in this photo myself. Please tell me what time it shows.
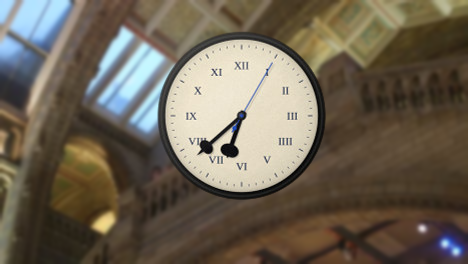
6:38:05
